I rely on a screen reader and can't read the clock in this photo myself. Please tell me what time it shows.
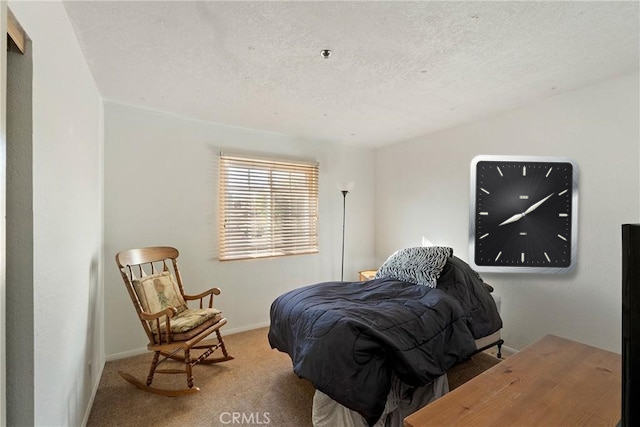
8:09
